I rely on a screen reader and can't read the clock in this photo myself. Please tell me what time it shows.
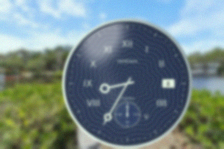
8:35
